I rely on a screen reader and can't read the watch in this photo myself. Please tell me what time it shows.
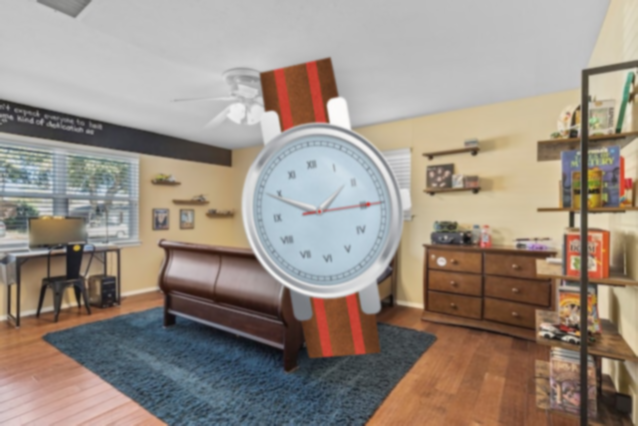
1:49:15
